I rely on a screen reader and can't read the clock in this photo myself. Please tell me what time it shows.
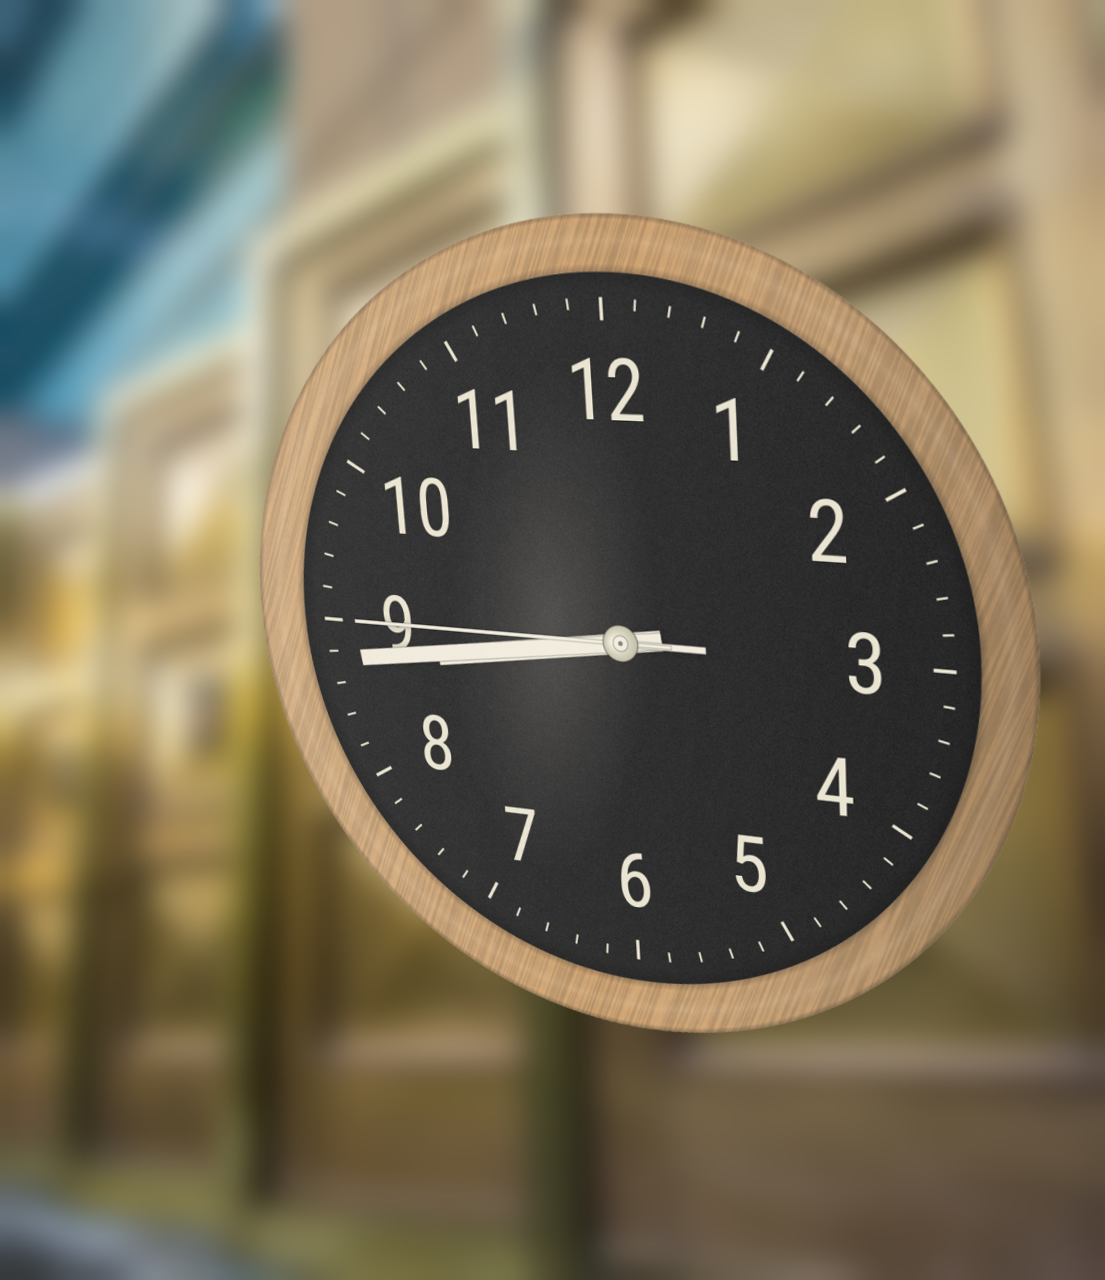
8:43:45
